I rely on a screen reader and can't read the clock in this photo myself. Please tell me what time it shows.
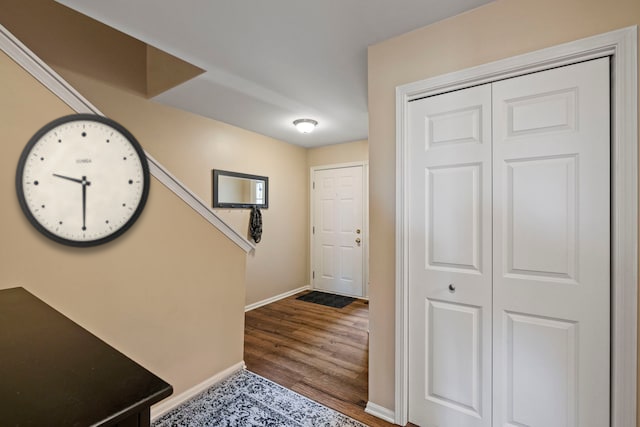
9:30
